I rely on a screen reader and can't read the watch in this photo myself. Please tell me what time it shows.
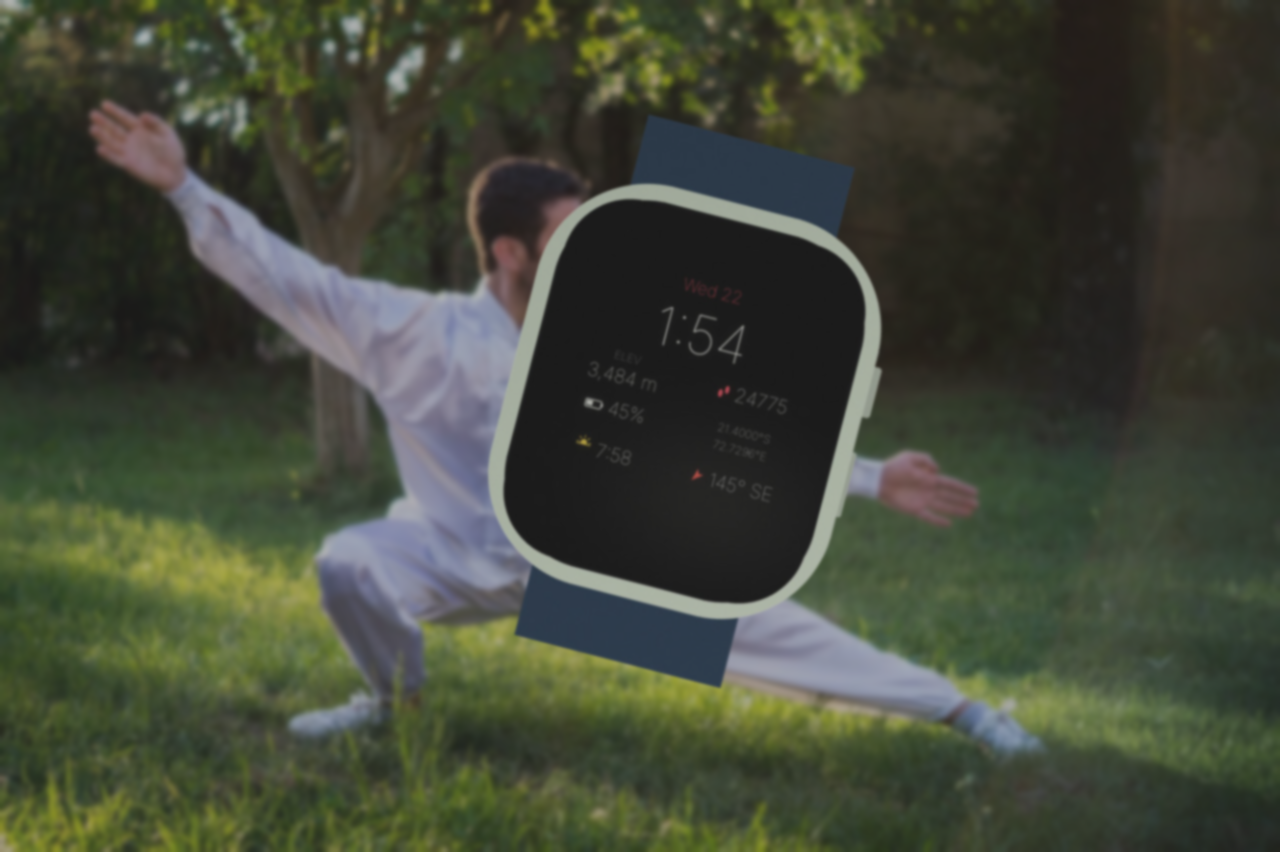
1:54
